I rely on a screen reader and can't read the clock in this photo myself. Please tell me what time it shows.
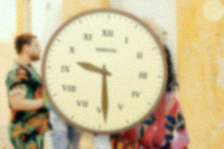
9:29
